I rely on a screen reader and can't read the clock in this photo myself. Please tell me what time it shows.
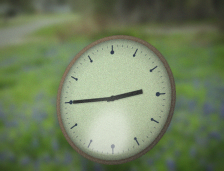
2:45
